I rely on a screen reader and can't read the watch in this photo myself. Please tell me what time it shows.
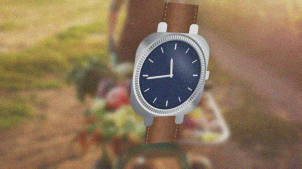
11:44
